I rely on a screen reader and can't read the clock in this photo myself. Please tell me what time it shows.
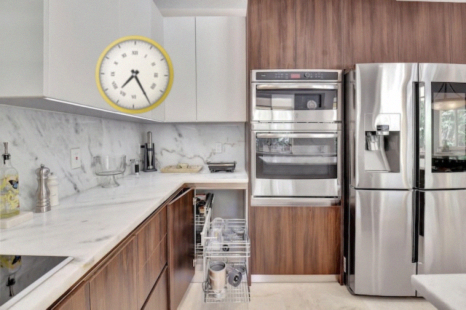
7:25
